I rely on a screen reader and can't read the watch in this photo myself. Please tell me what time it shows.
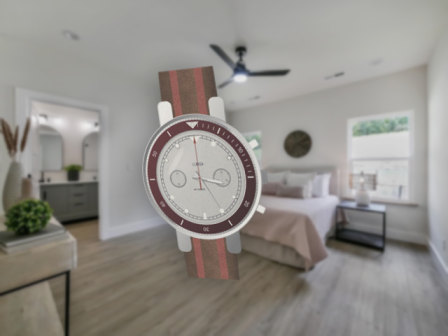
3:25
